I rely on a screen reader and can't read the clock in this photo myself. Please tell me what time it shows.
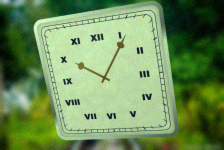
10:06
